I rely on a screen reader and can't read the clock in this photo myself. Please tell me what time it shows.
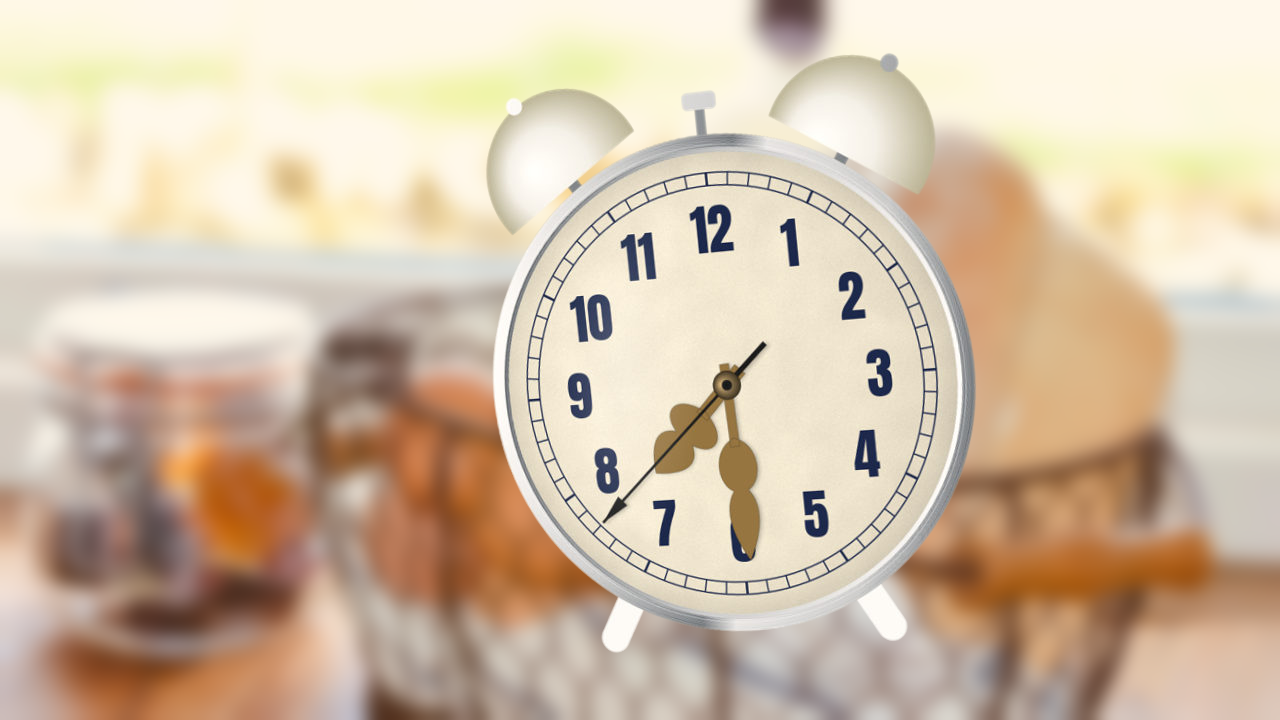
7:29:38
